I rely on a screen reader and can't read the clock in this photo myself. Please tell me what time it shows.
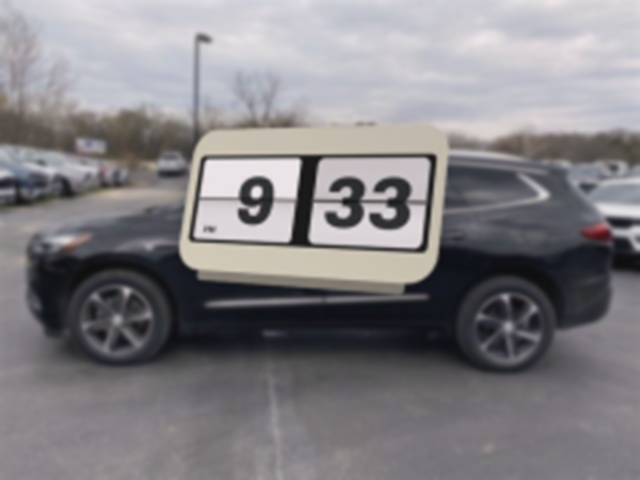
9:33
